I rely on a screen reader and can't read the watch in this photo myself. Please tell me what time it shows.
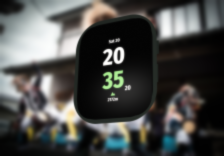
20:35
